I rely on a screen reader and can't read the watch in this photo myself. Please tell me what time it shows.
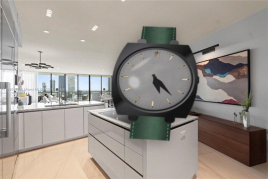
5:23
